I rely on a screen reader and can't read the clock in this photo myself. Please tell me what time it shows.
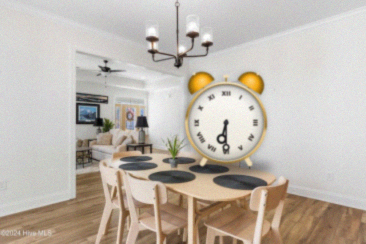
6:30
